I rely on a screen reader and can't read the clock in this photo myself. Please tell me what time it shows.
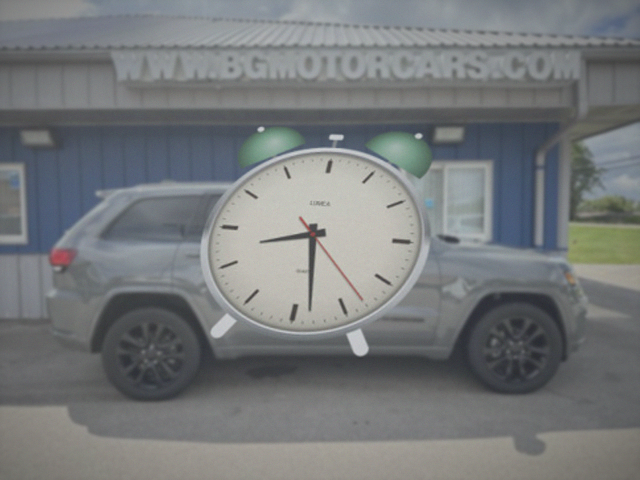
8:28:23
